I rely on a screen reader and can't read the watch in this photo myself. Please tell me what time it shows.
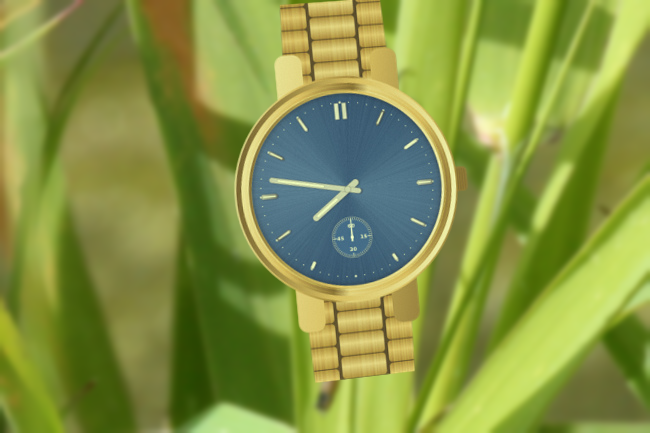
7:47
